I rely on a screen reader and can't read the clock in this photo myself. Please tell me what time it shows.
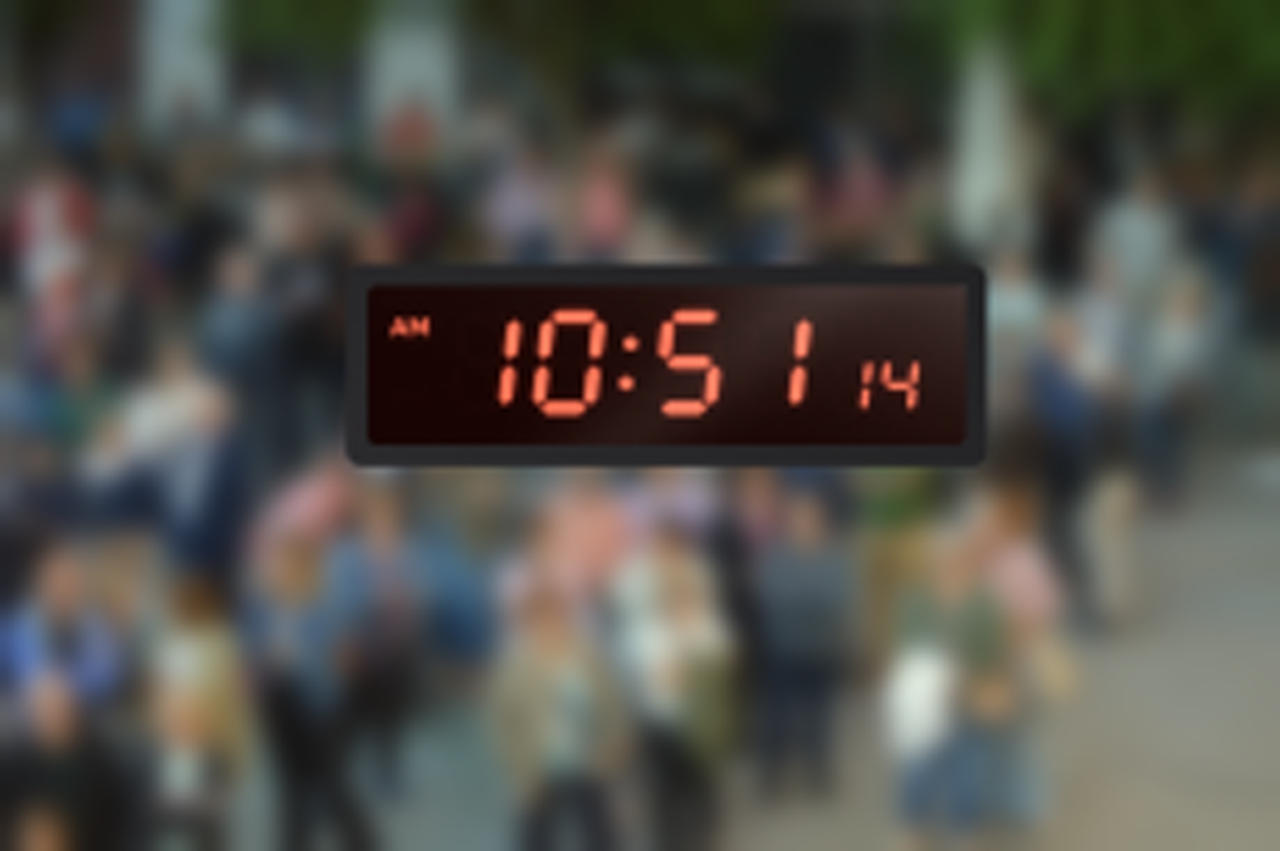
10:51:14
